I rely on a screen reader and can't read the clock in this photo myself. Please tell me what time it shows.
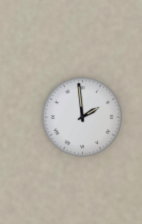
1:59
